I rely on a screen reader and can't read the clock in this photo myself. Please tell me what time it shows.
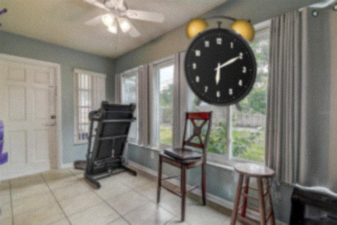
6:10
